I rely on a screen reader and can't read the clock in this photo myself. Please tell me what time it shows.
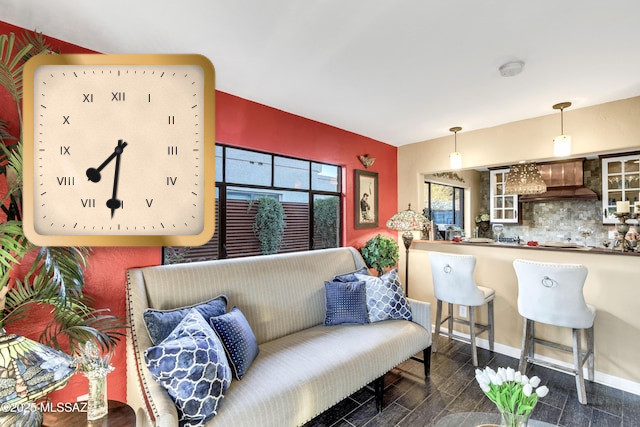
7:31
